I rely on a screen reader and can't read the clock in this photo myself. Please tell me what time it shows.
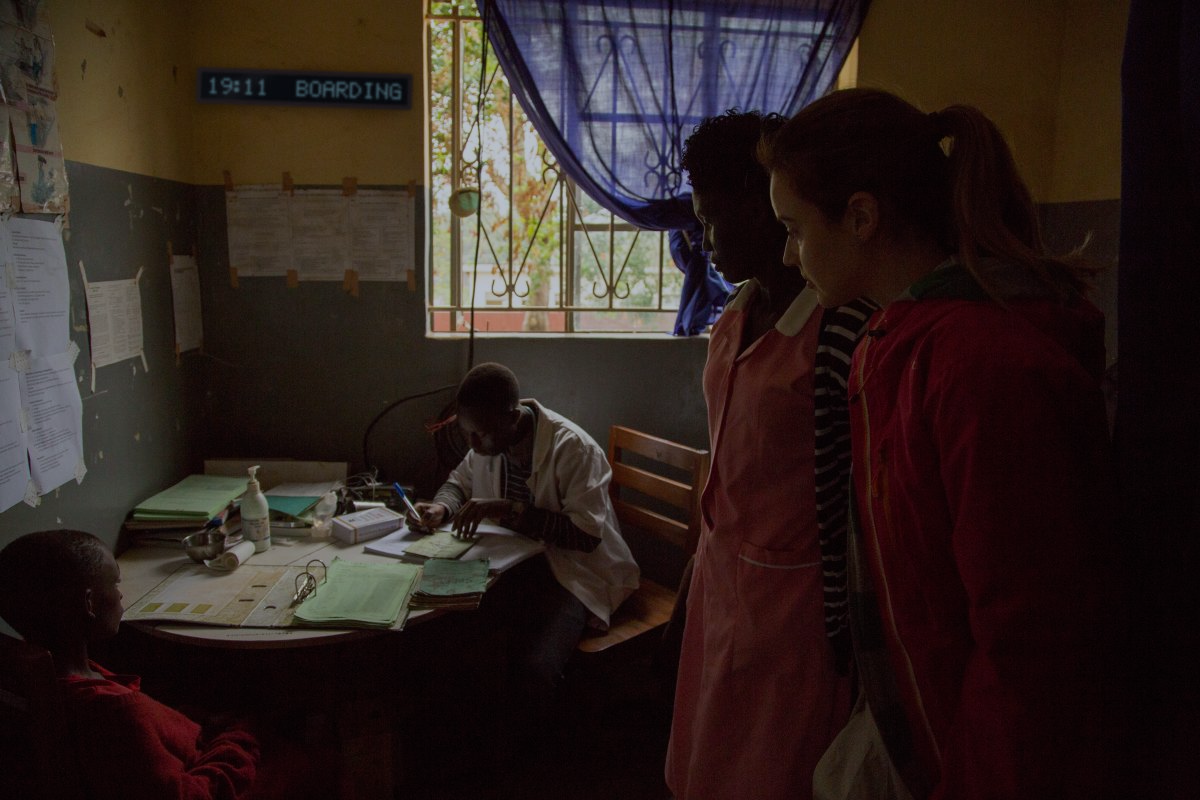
19:11
